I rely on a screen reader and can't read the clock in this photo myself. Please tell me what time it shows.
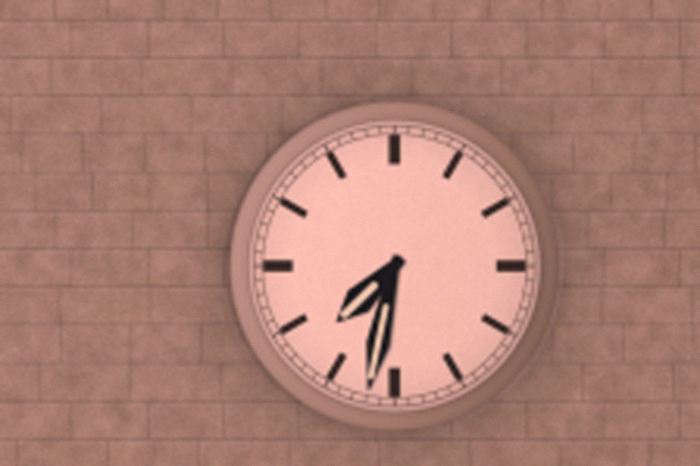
7:32
